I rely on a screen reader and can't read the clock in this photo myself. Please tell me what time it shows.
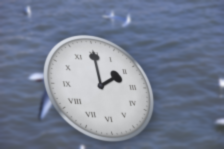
2:00
